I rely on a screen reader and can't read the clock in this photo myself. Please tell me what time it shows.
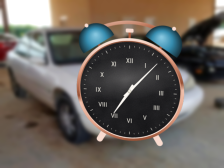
7:07
